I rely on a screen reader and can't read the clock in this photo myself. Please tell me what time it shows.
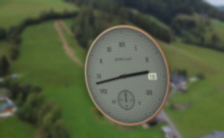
2:43
